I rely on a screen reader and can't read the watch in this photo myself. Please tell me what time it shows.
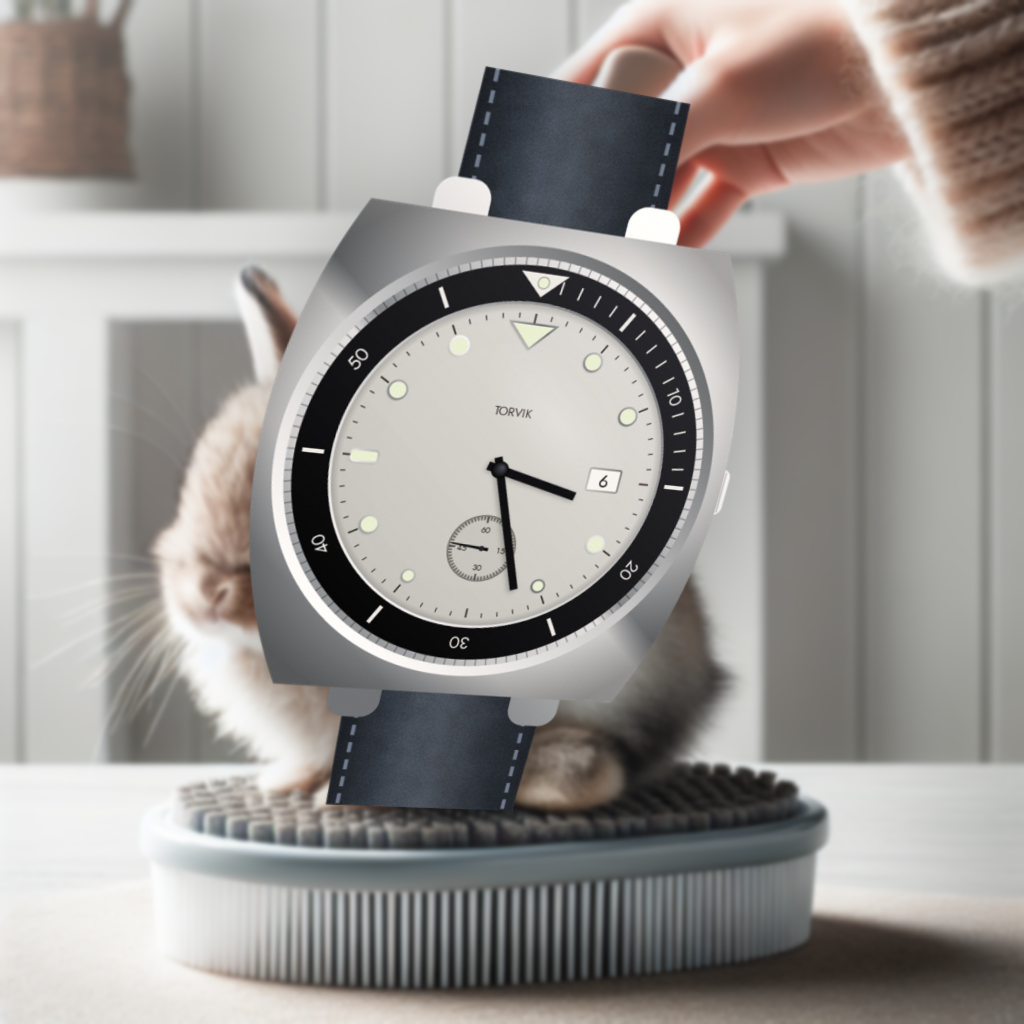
3:26:46
